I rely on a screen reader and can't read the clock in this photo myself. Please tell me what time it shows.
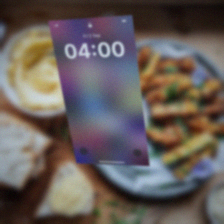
4:00
